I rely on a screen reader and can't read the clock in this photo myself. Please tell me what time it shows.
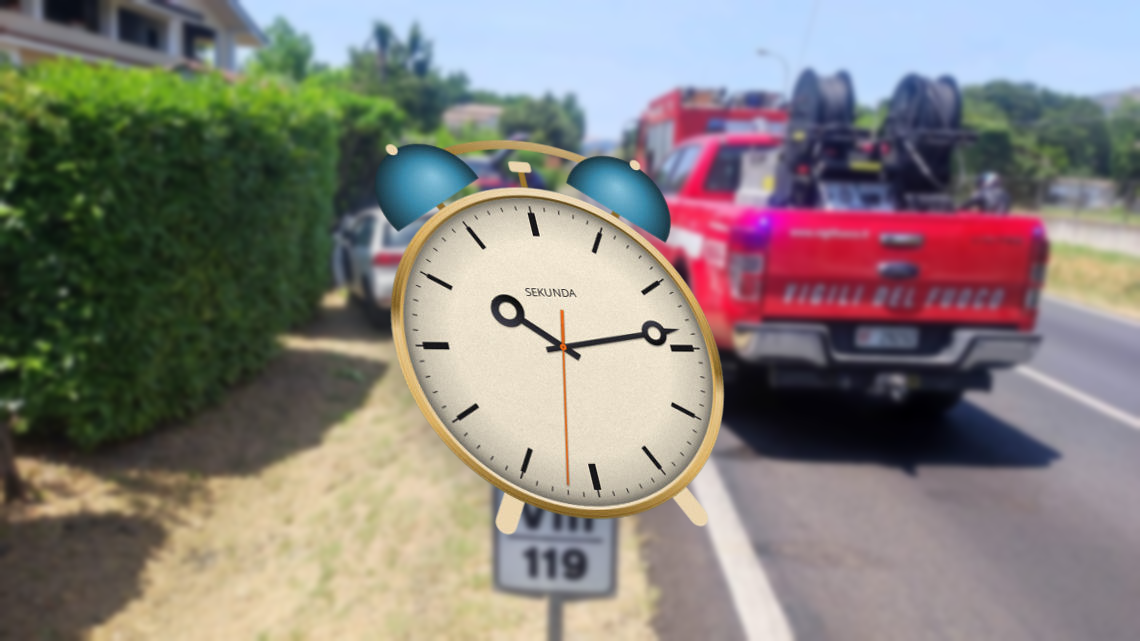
10:13:32
